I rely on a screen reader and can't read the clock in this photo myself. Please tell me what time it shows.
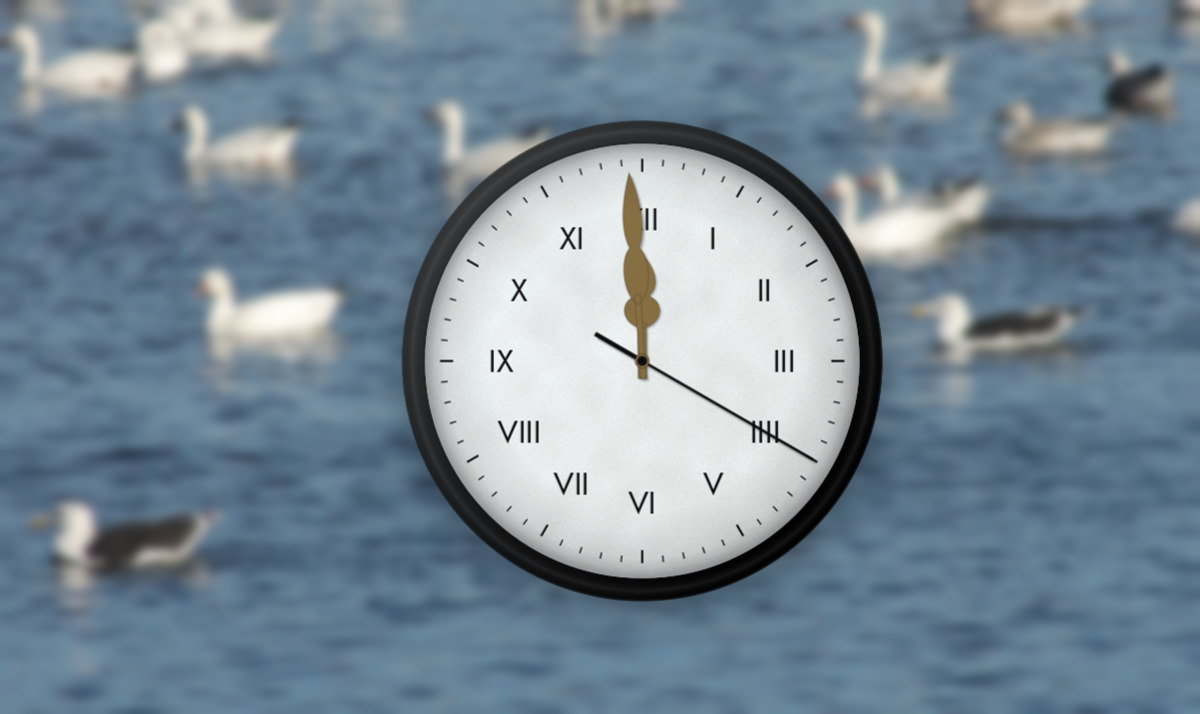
11:59:20
